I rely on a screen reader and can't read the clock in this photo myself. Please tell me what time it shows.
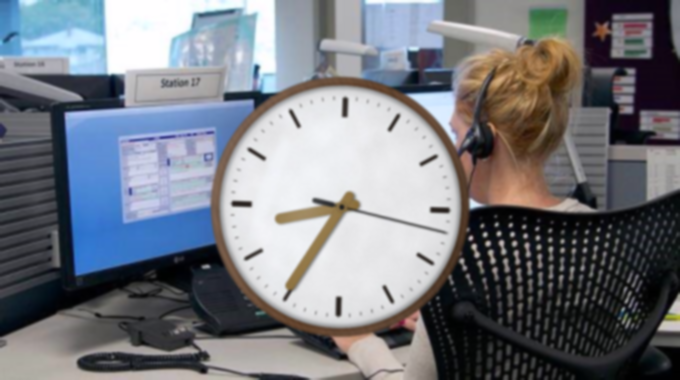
8:35:17
